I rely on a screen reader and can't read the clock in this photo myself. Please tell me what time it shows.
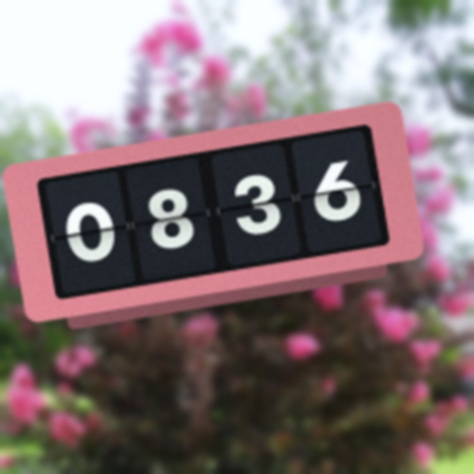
8:36
